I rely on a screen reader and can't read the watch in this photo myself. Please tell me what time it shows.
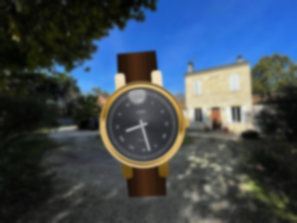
8:28
